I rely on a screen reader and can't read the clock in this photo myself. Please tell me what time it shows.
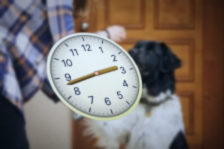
2:43
